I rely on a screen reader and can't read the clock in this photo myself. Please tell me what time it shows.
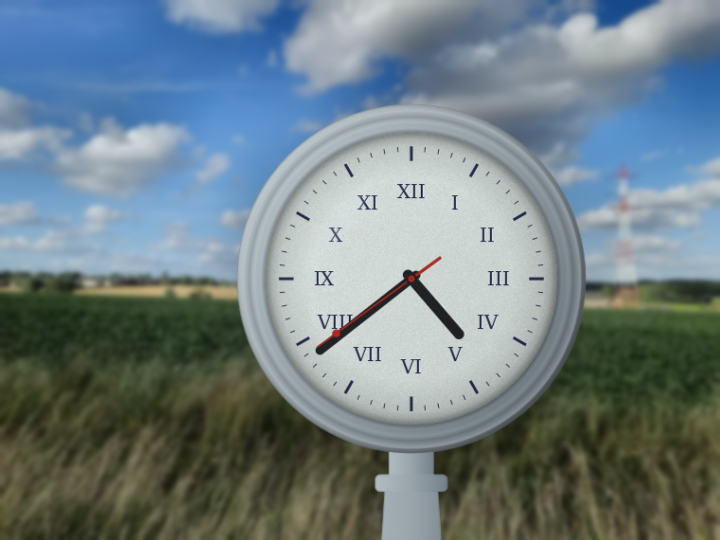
4:38:39
